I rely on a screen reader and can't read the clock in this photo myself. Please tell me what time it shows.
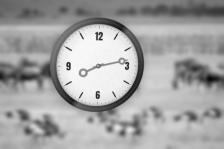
8:13
